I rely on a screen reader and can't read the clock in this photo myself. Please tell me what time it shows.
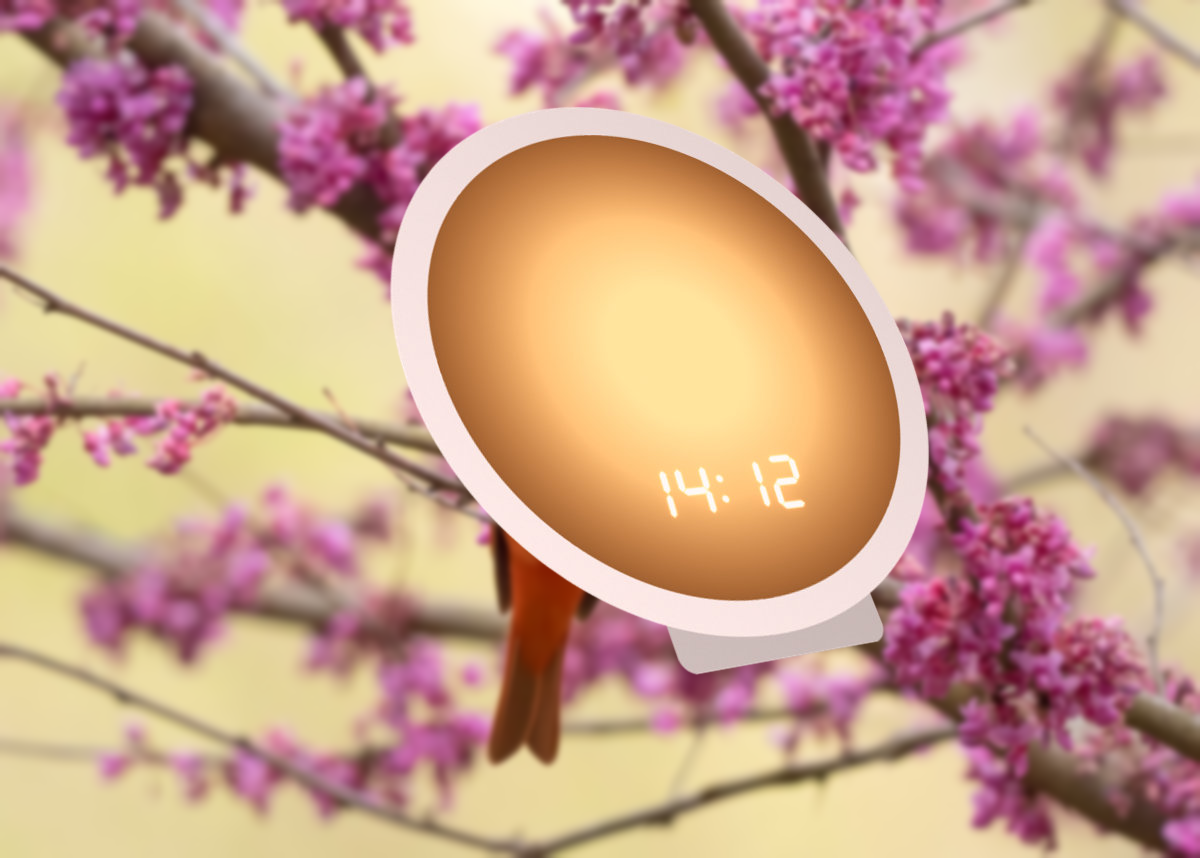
14:12
